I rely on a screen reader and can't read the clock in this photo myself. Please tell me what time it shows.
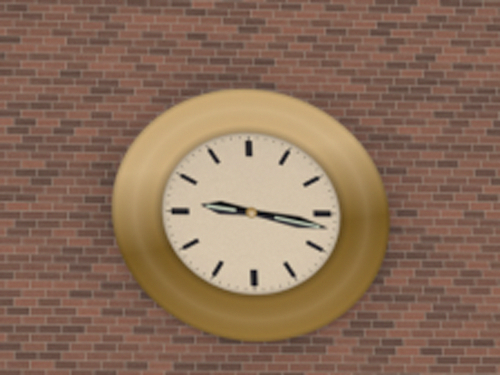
9:17
